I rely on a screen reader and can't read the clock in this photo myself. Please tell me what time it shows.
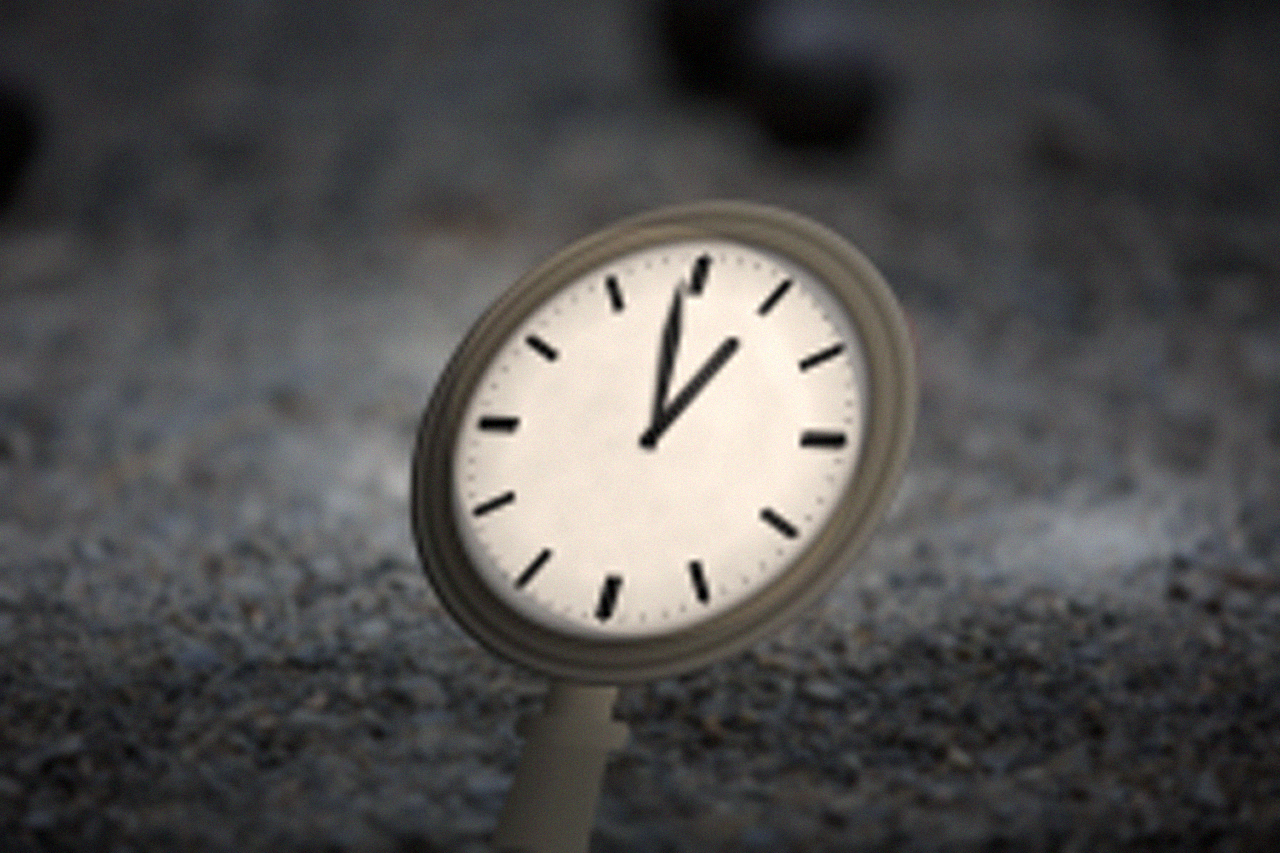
12:59
